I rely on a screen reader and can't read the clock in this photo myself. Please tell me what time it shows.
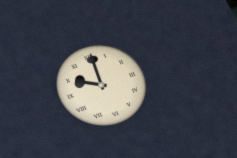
10:01
